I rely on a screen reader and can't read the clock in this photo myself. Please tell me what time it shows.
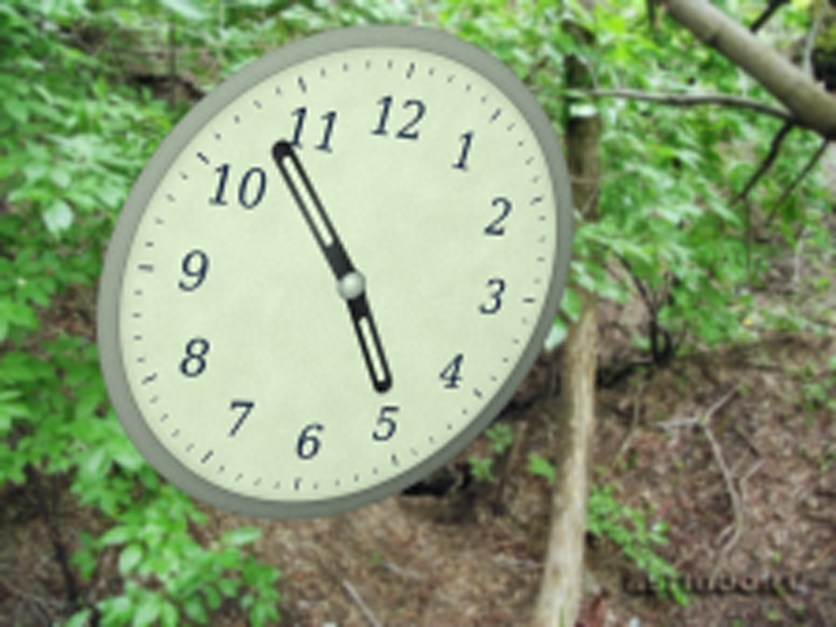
4:53
